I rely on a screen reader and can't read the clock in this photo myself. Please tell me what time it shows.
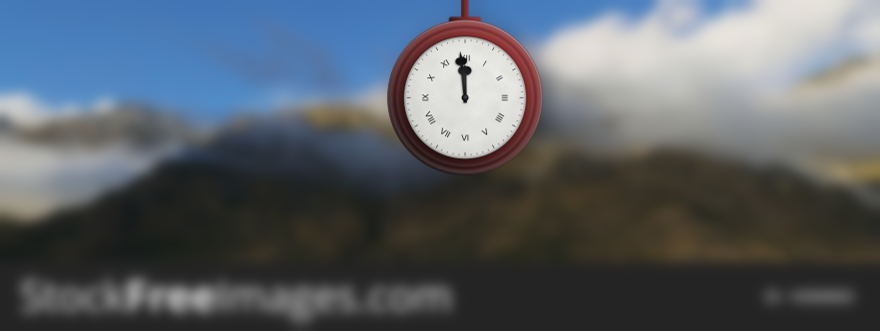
11:59
